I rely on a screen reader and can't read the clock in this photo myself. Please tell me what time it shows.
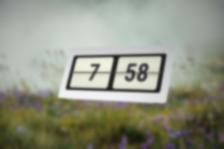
7:58
